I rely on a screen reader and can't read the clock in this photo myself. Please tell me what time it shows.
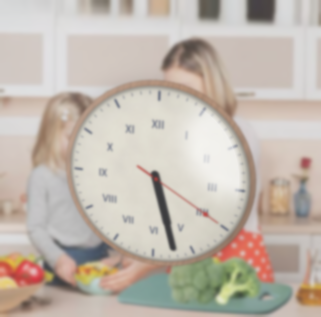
5:27:20
